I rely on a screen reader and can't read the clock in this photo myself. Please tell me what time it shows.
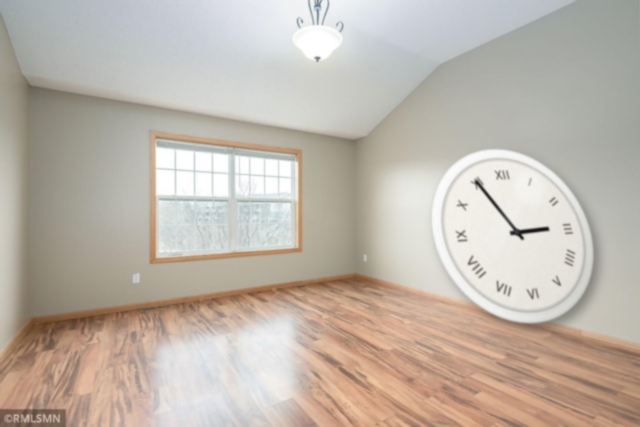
2:55
